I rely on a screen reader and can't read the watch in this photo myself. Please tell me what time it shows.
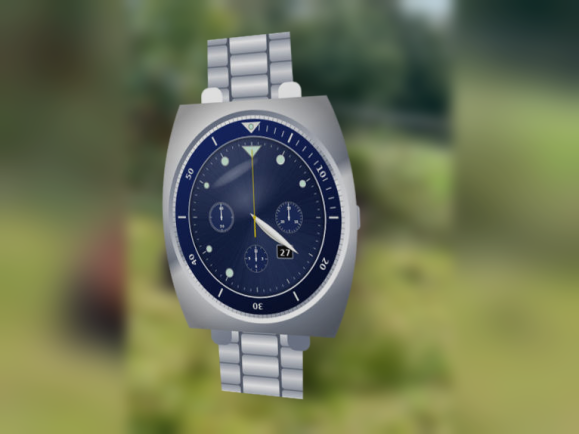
4:21
